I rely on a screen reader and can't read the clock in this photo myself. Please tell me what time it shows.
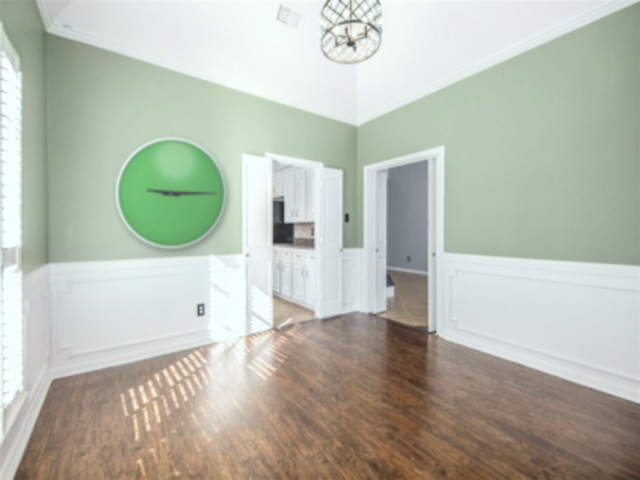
9:15
